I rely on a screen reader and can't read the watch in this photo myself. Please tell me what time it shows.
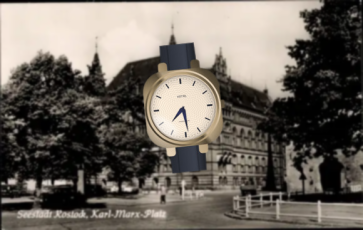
7:29
